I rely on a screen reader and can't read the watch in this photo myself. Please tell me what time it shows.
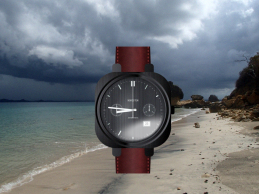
8:46
